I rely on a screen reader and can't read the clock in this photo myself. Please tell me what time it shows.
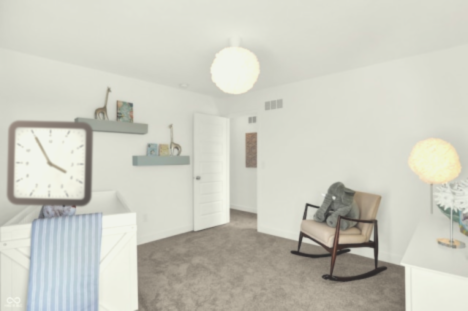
3:55
